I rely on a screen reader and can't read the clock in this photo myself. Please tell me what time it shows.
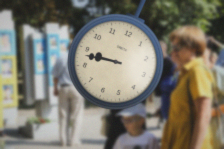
8:43
